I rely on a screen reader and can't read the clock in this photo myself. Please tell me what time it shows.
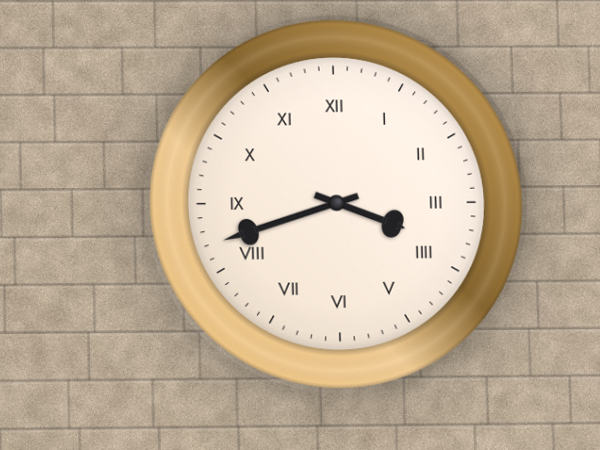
3:42
